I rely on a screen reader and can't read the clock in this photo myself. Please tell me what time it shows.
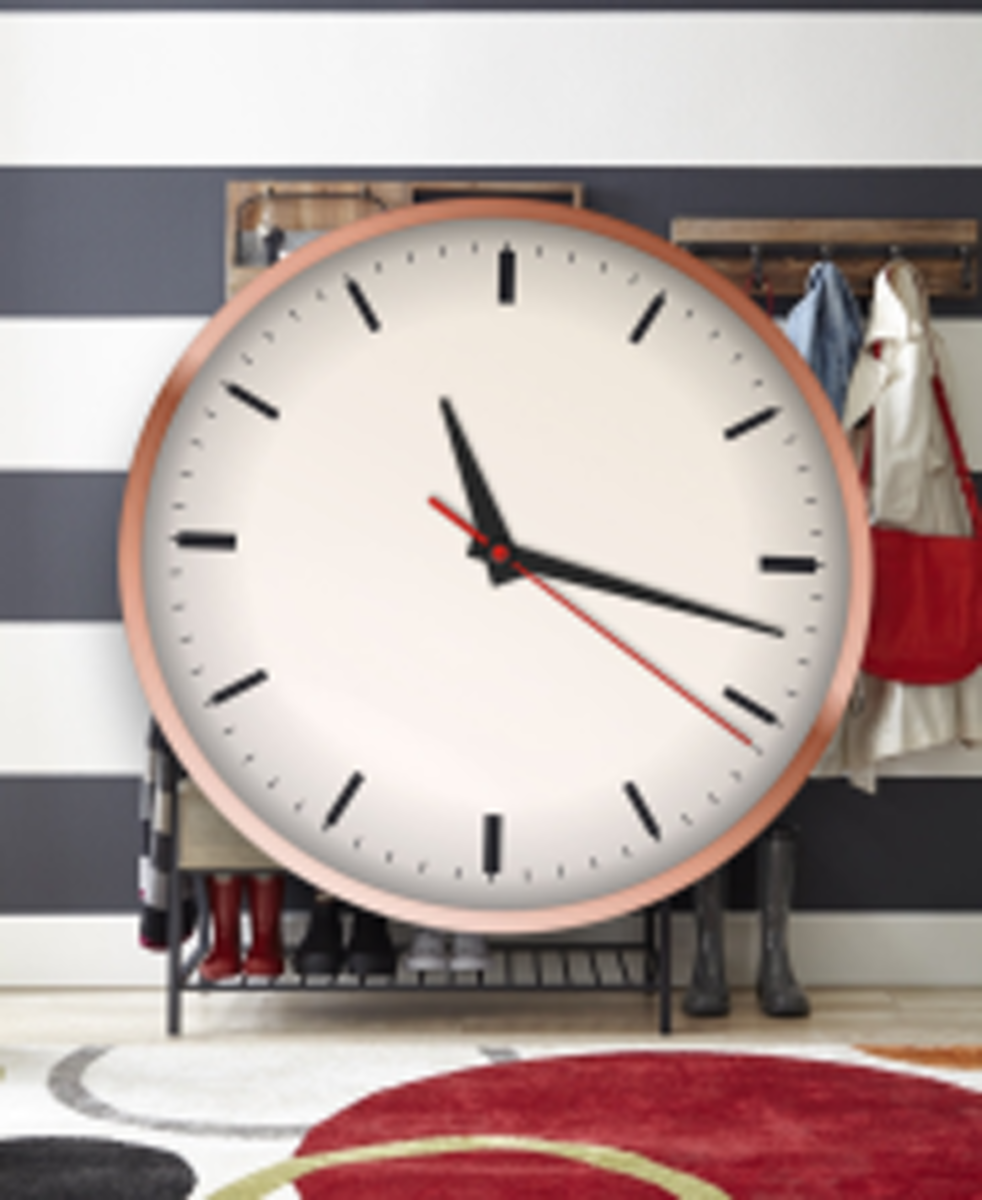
11:17:21
